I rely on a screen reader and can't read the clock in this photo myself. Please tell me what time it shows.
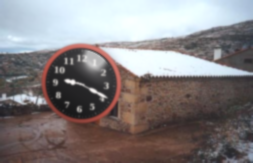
9:19
